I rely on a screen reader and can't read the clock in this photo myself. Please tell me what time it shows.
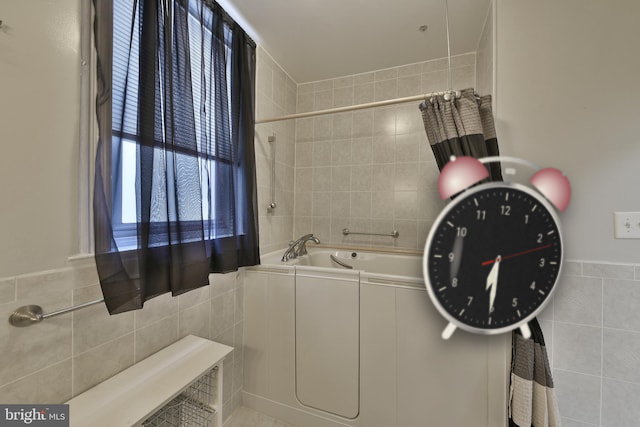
6:30:12
